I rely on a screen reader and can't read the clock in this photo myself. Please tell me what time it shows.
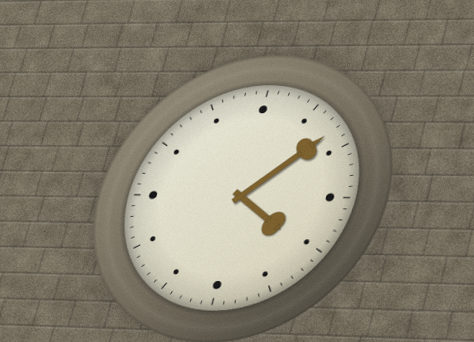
4:08
